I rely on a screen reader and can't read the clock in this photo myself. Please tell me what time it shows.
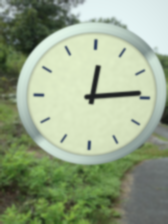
12:14
